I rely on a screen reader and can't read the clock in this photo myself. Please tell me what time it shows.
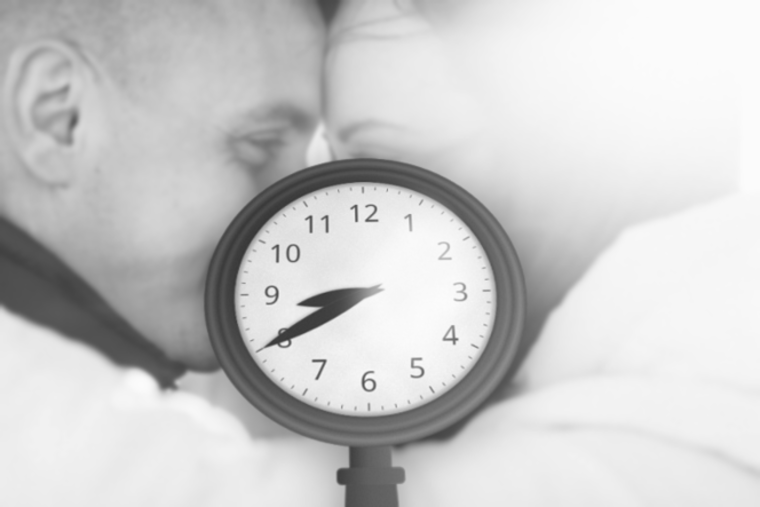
8:40
